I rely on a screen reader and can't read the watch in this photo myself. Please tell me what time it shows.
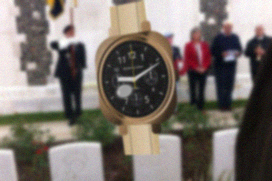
9:11
